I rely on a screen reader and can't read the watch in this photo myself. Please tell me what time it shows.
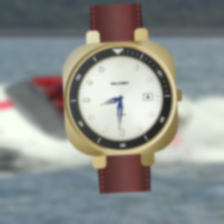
8:31
